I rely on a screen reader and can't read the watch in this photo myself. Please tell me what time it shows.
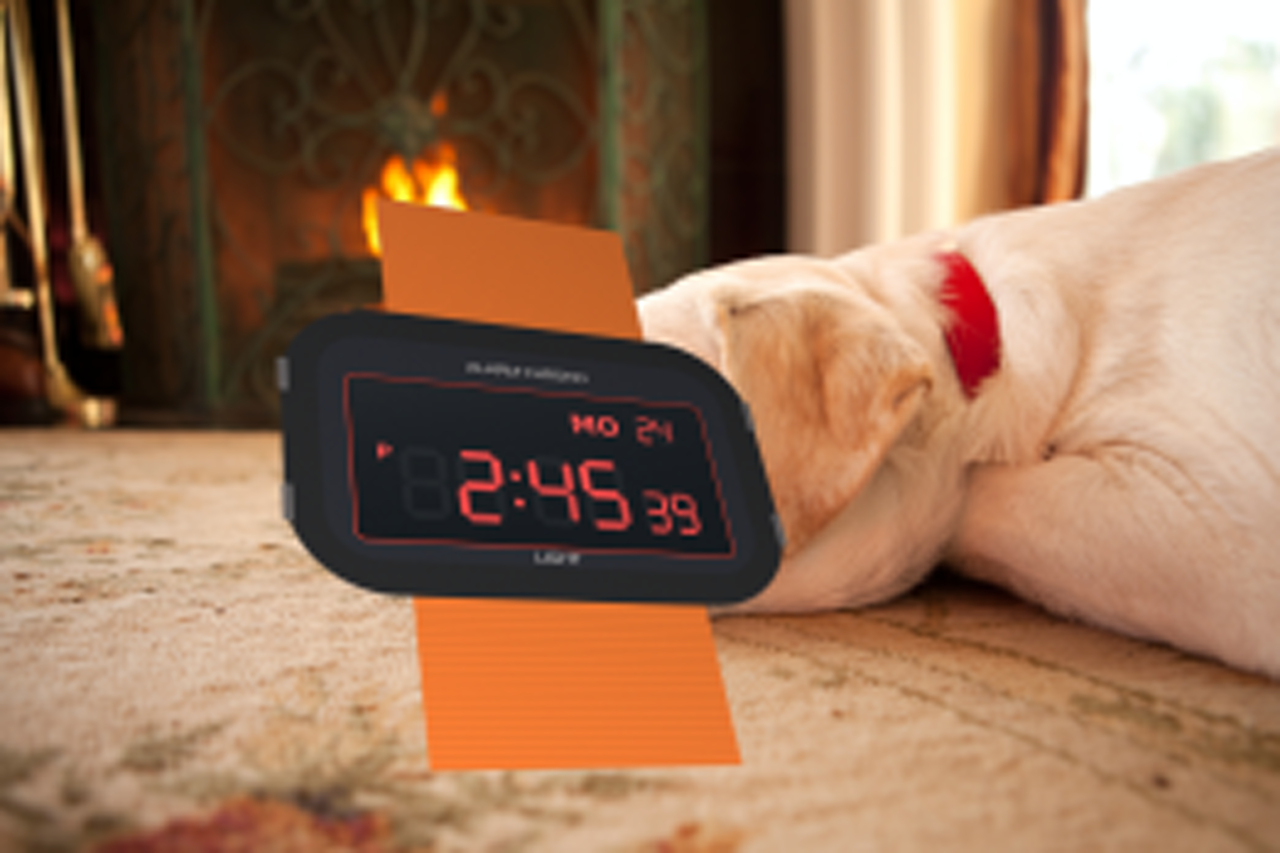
2:45:39
